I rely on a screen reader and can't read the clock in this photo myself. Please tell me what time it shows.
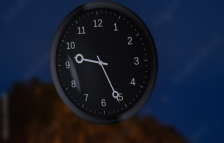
9:26
